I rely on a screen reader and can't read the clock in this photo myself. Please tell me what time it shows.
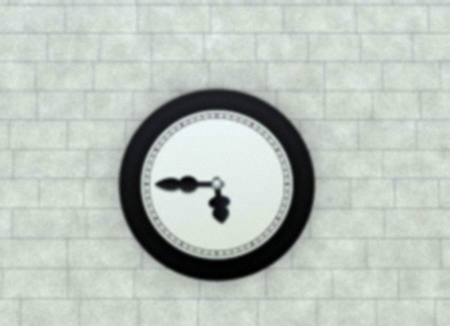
5:45
